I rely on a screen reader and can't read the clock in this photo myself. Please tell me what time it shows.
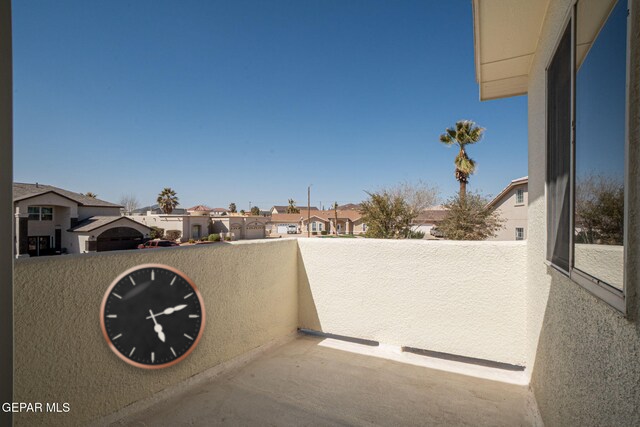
5:12
